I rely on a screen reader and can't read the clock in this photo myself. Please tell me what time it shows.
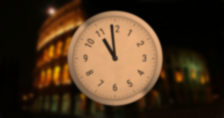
10:59
